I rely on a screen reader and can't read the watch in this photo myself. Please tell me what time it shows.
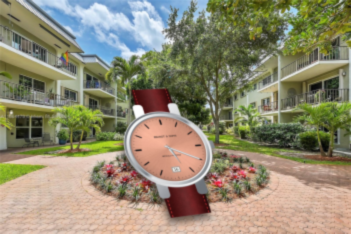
5:20
